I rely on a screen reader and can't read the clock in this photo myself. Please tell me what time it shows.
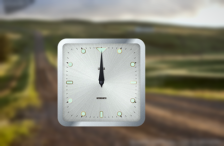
12:00
